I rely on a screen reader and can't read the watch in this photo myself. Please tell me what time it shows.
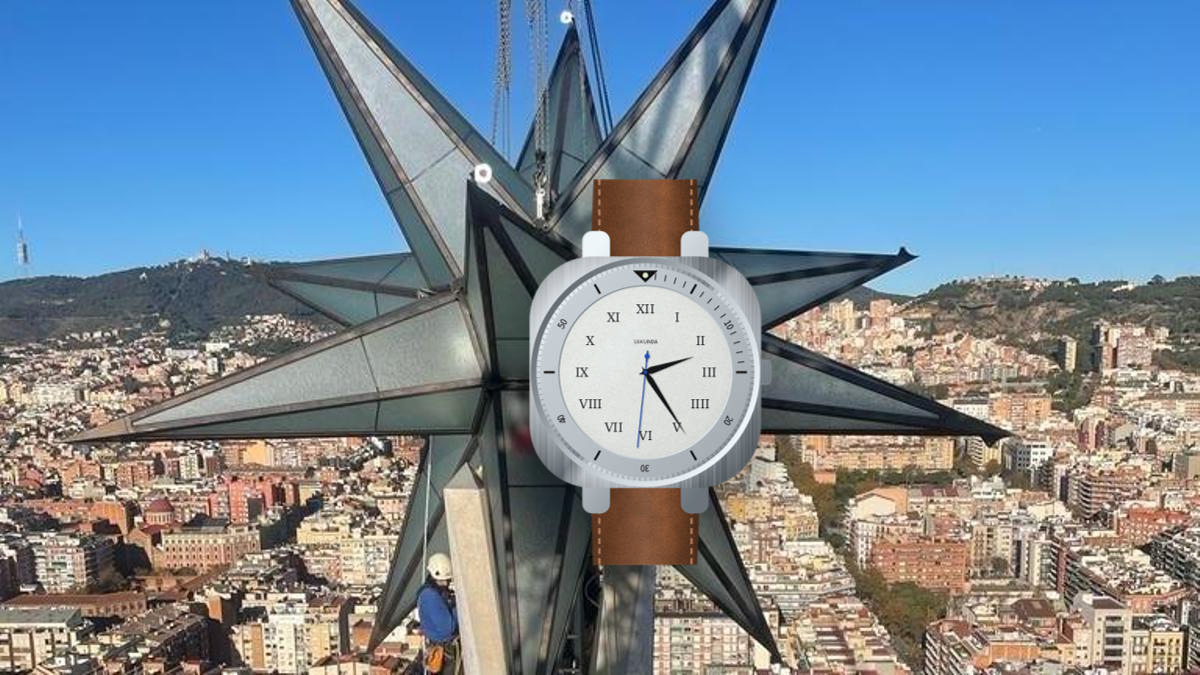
2:24:31
